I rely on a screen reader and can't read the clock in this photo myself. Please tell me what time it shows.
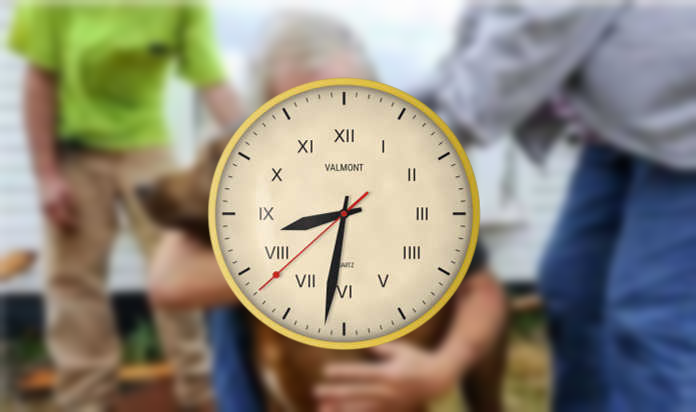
8:31:38
